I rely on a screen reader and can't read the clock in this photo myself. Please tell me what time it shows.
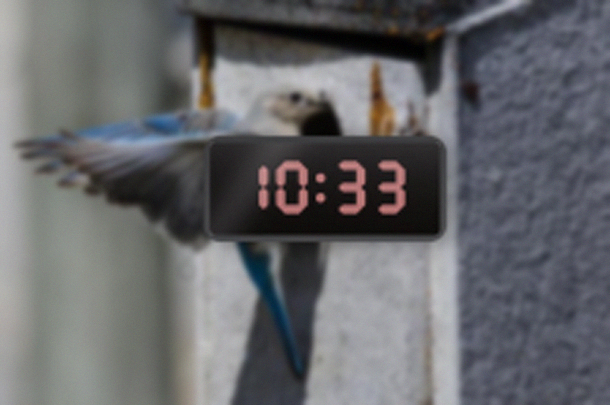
10:33
